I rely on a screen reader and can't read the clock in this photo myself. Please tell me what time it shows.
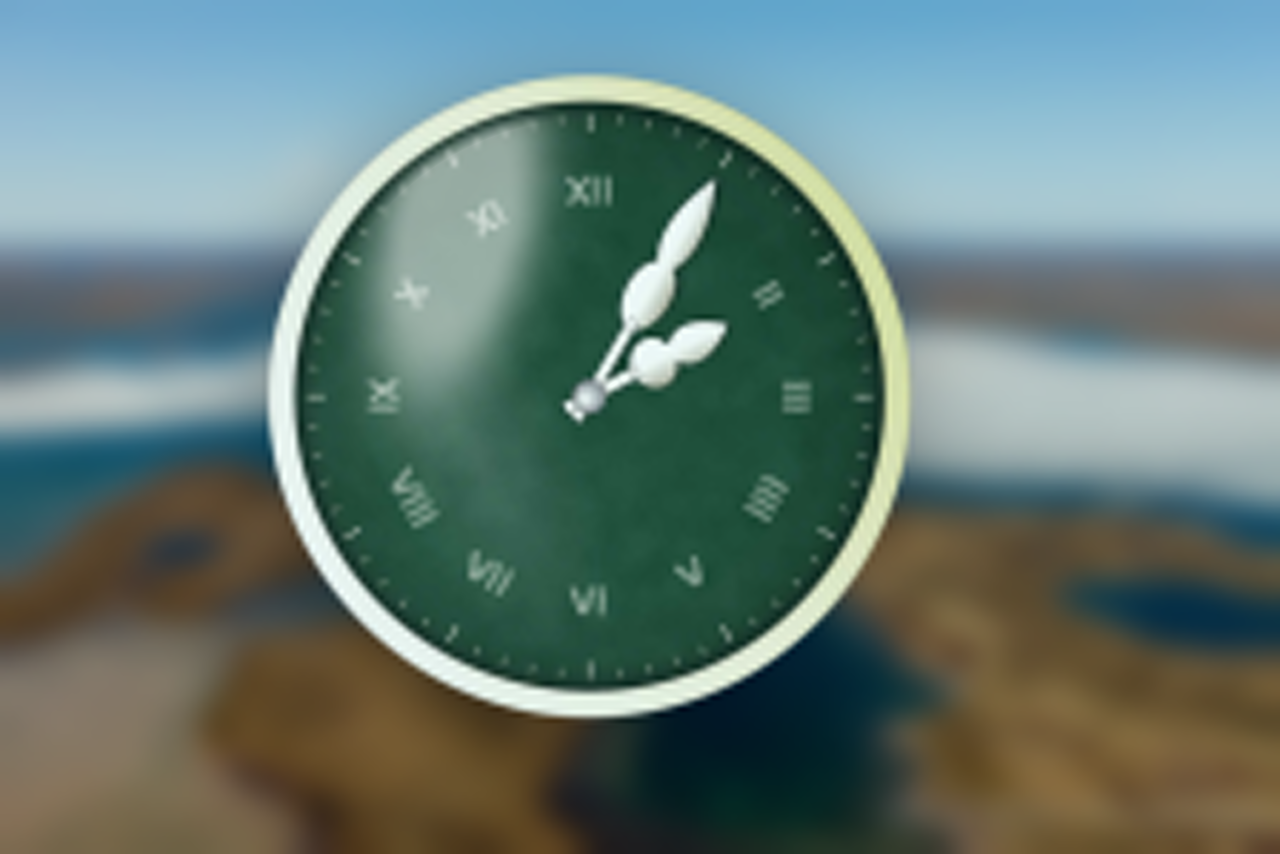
2:05
